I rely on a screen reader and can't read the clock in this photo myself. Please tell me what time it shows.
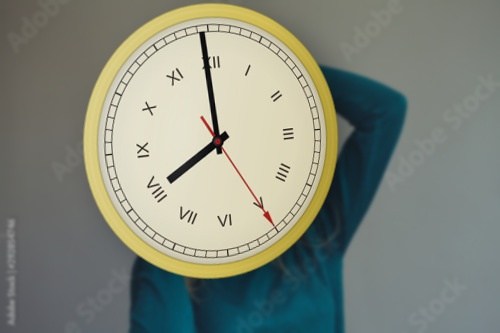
7:59:25
